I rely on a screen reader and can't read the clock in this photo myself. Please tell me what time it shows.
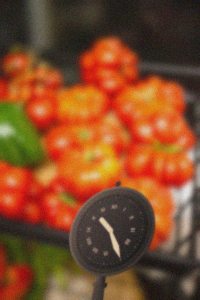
10:25
